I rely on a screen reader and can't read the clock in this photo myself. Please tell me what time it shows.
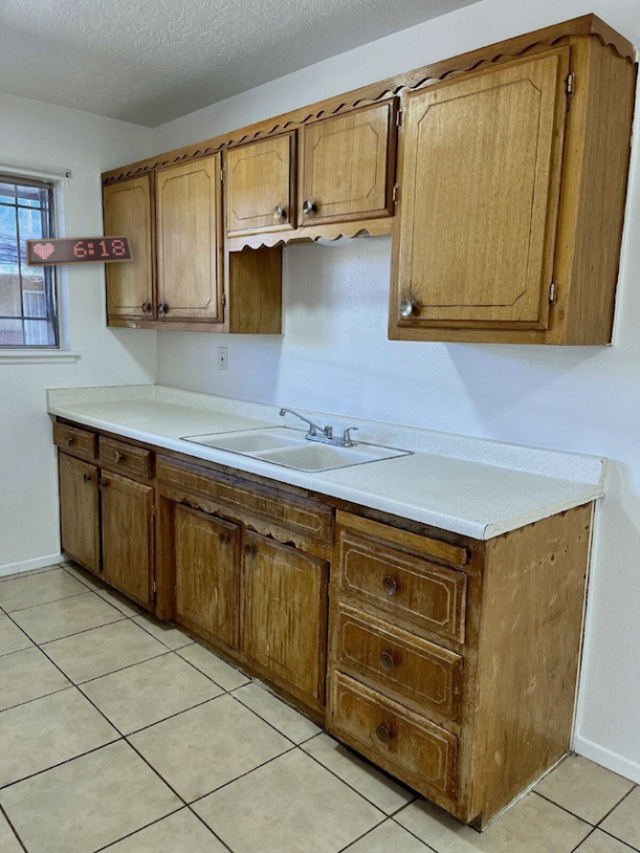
6:18
